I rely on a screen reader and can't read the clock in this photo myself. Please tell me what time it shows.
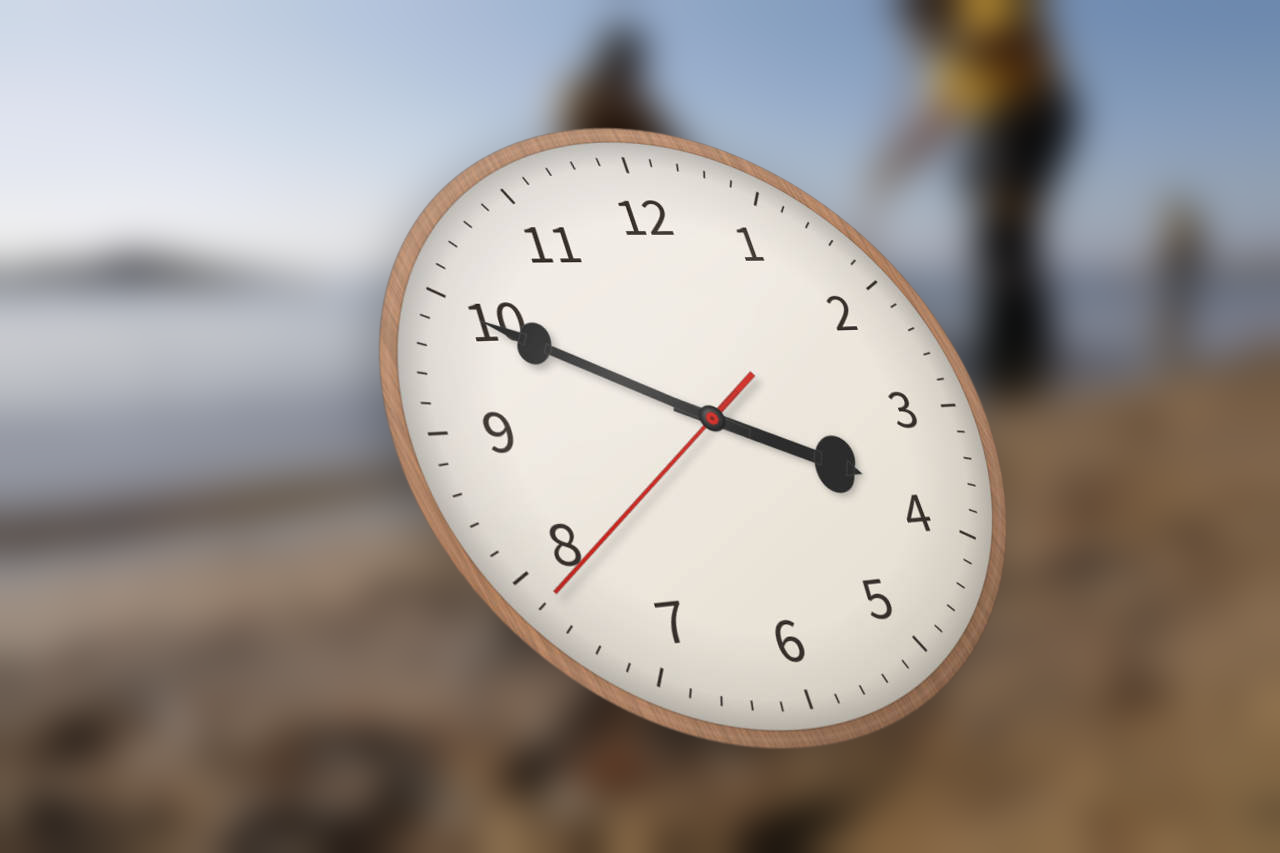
3:49:39
